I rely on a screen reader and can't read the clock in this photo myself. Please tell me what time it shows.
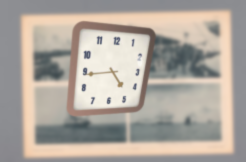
4:44
